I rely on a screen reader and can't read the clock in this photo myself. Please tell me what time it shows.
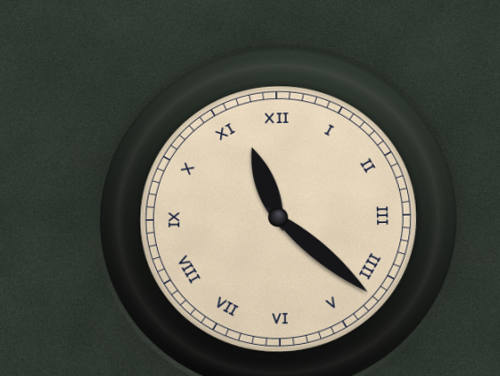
11:22
